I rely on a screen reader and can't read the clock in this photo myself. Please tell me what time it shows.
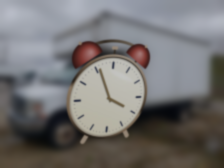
3:56
